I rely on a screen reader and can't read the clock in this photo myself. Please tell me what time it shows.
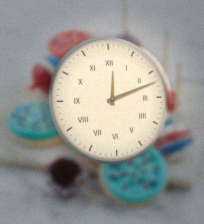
12:12
